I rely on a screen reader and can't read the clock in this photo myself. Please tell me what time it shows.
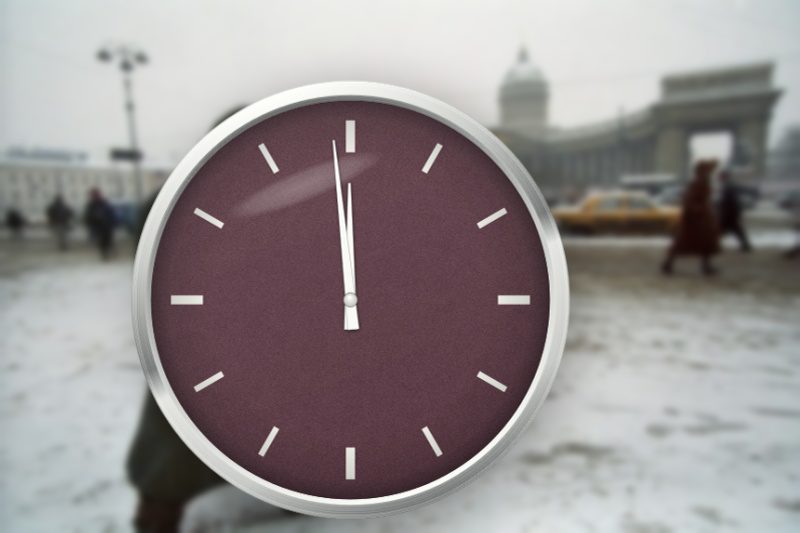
11:59
